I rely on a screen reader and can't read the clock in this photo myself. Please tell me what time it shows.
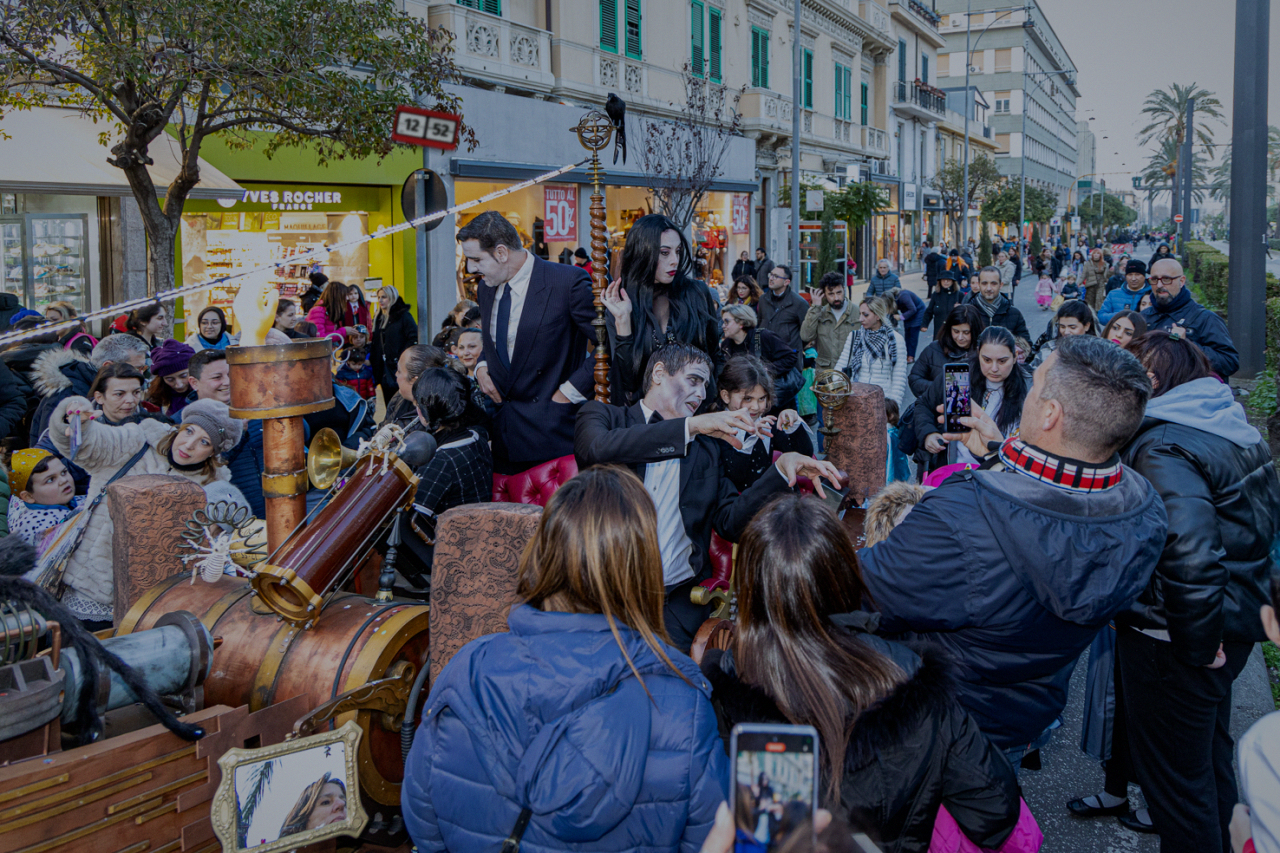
12:52
